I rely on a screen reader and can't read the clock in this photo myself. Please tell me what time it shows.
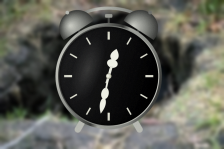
12:32
